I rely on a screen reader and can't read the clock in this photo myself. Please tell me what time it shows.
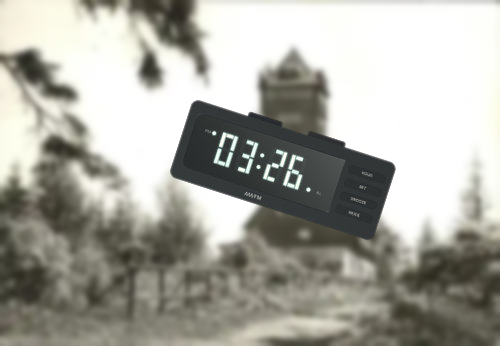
3:26
